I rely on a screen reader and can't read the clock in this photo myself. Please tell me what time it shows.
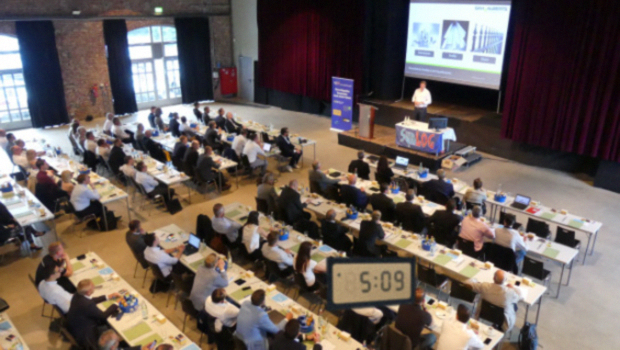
5:09
